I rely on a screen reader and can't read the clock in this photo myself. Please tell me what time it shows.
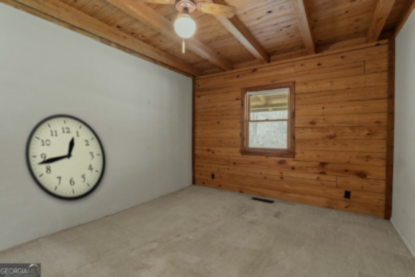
12:43
